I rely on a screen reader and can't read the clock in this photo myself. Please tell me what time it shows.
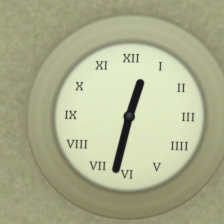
12:32
